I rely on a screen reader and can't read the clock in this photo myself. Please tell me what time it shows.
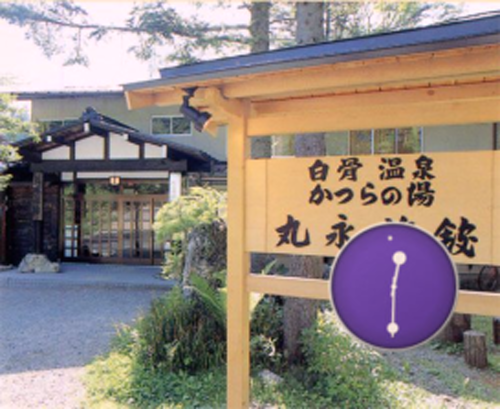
12:31
